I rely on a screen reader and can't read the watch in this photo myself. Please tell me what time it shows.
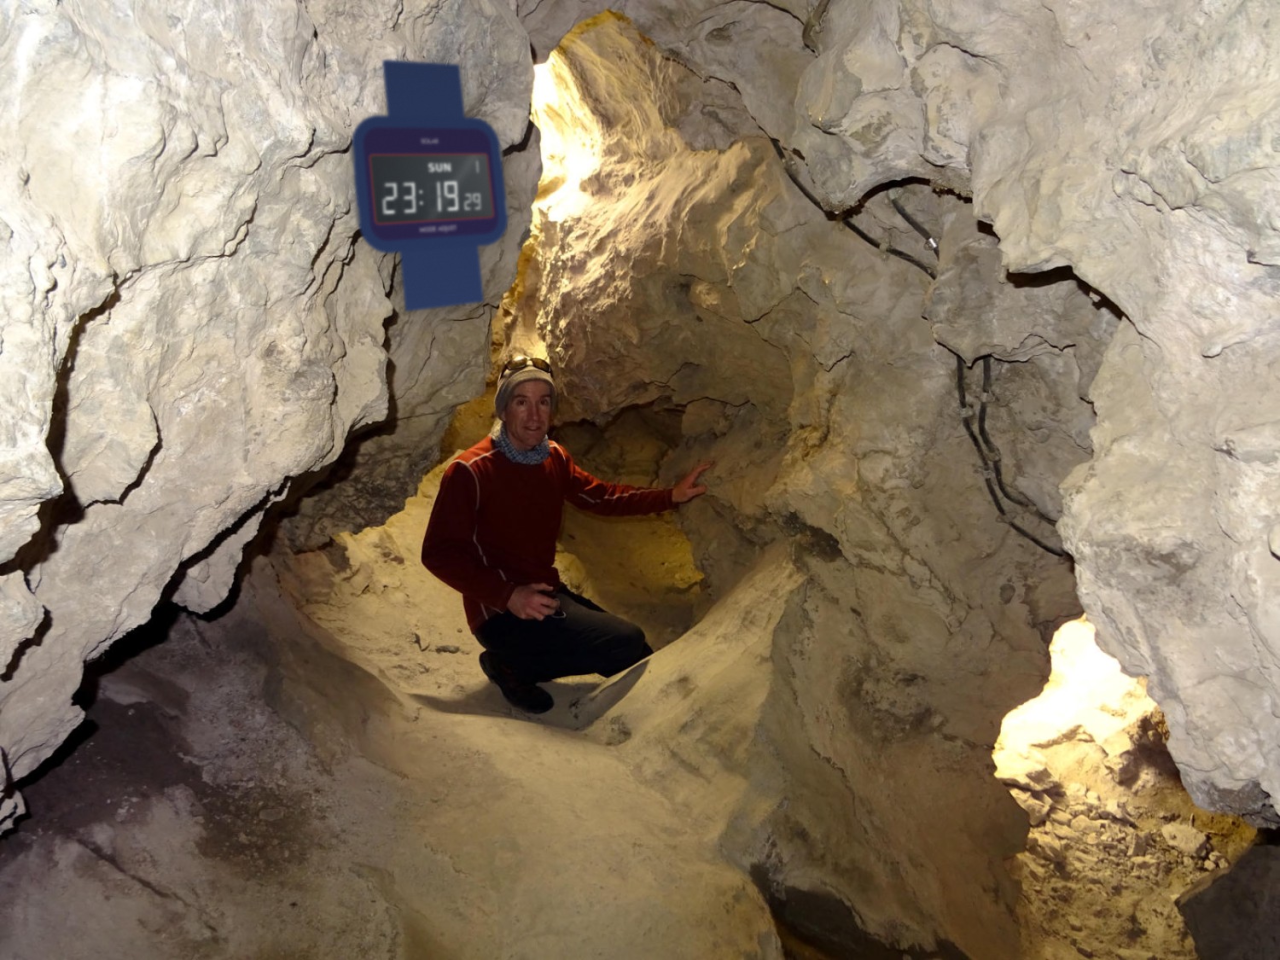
23:19:29
